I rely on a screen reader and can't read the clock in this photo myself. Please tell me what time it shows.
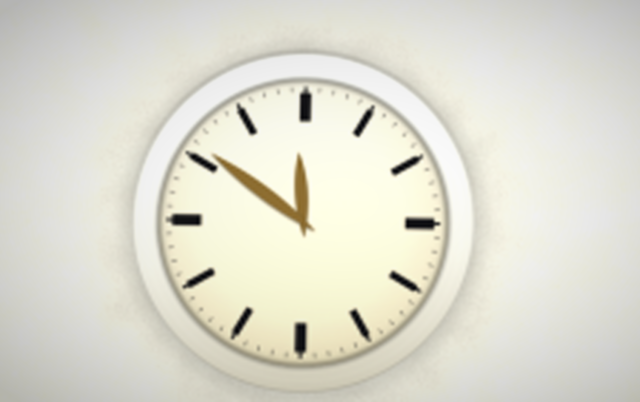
11:51
